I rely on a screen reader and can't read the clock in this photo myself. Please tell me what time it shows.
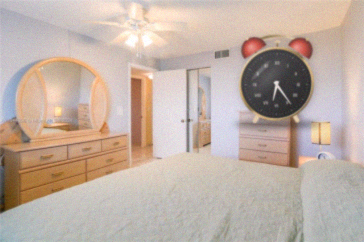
6:24
